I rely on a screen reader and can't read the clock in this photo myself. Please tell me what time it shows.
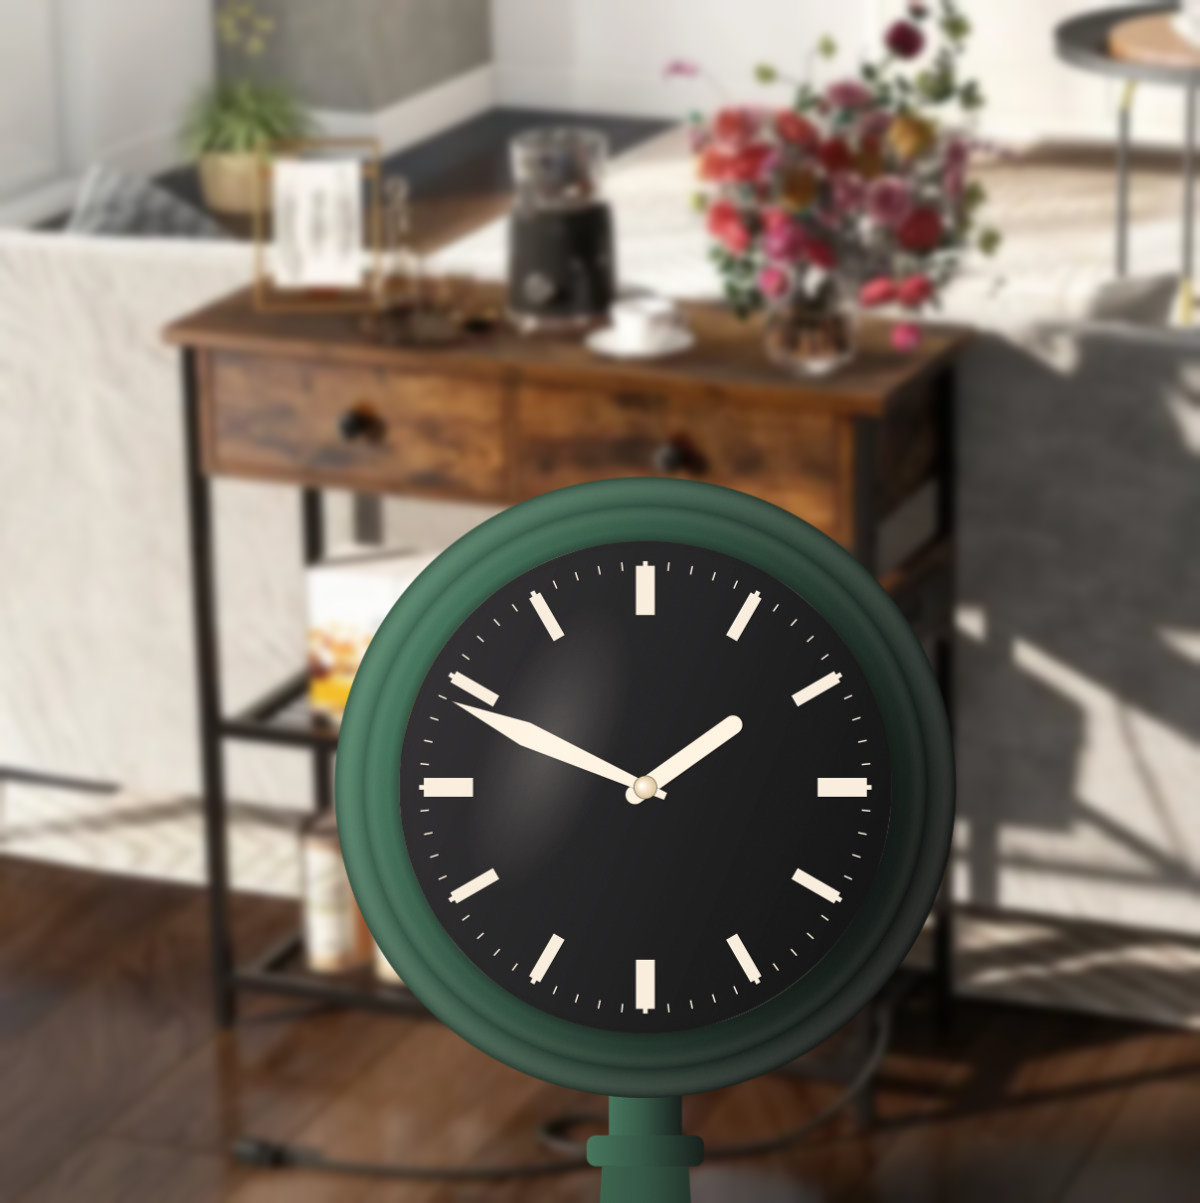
1:49
